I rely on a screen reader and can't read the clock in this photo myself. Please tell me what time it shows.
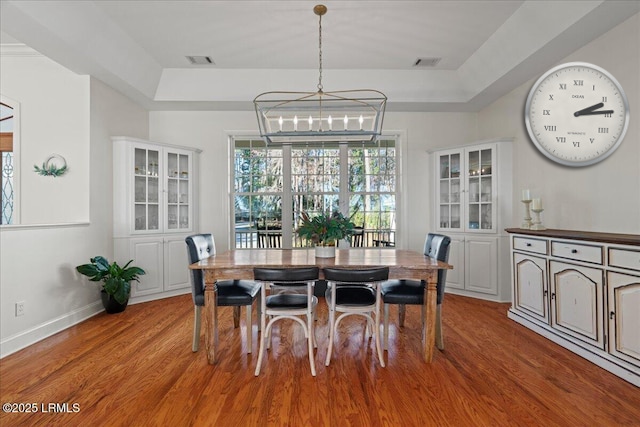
2:14
